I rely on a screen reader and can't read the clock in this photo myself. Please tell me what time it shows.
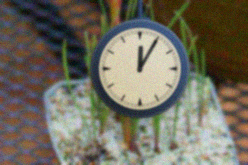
12:05
